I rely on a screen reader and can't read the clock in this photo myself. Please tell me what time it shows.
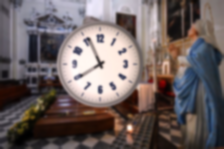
7:56
